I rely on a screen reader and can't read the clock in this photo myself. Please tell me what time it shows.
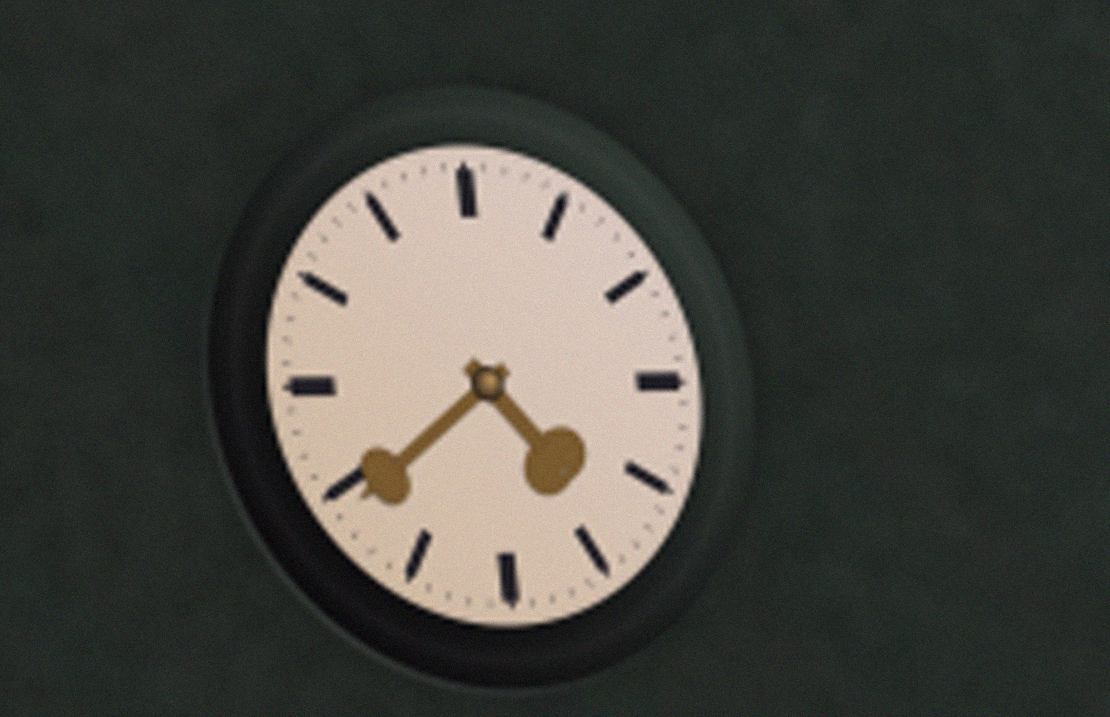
4:39
